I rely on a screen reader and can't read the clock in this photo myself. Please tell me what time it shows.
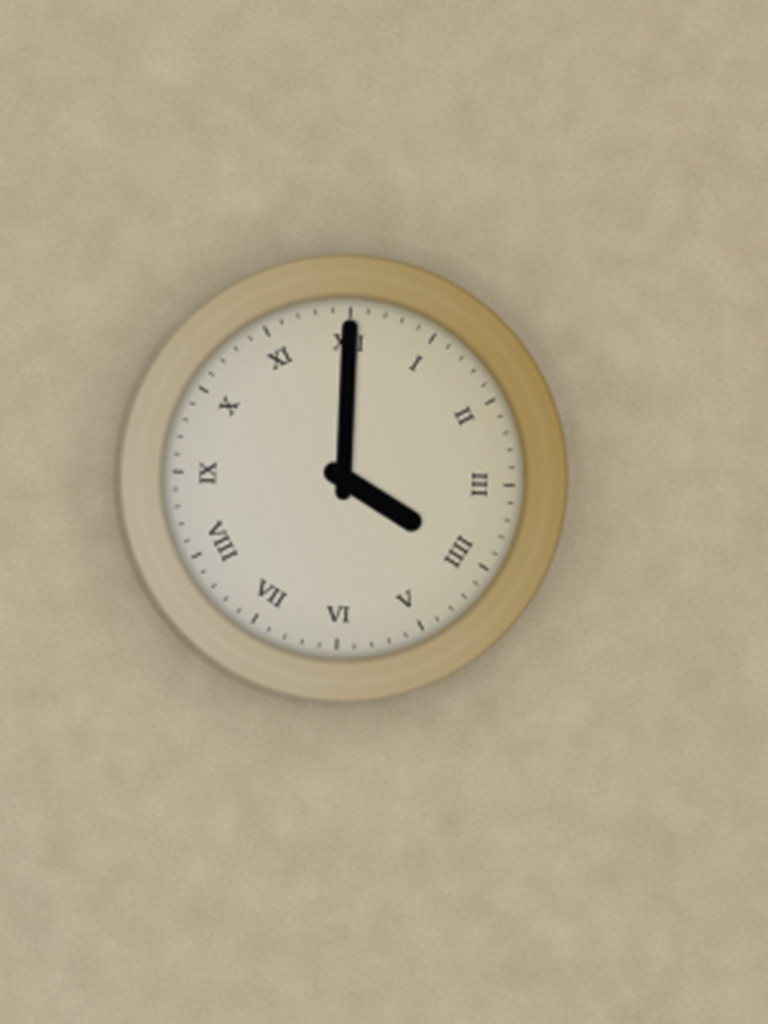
4:00
